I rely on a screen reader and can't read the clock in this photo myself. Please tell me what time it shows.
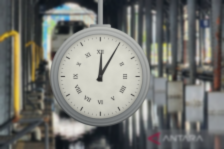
12:05
